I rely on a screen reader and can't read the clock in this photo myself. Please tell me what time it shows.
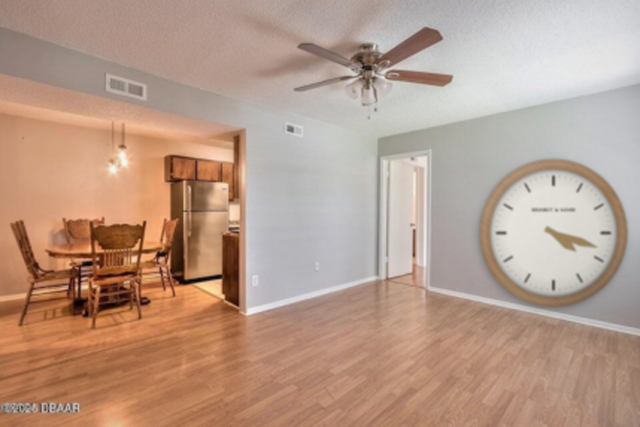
4:18
